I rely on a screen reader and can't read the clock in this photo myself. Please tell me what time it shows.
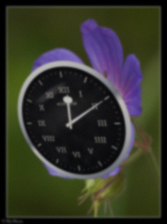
12:10
